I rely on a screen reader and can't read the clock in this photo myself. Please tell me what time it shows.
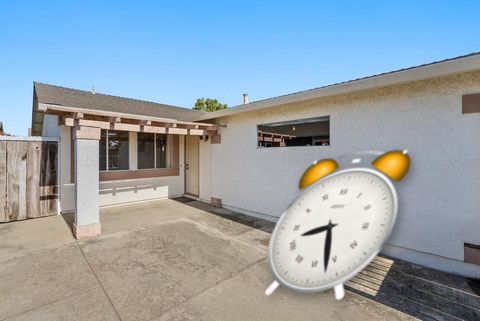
8:27
